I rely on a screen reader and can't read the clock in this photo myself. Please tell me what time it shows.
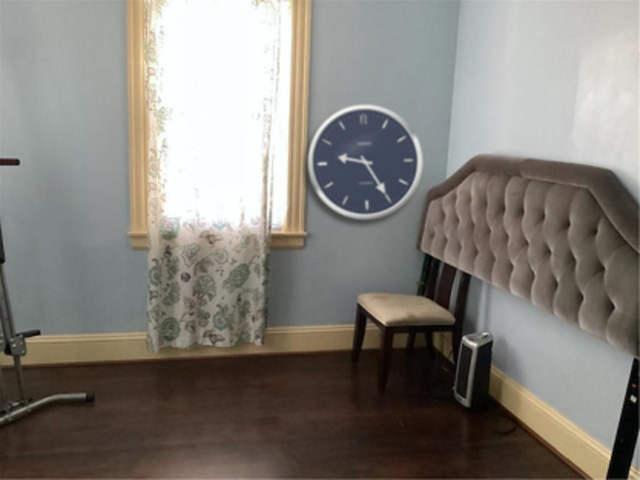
9:25
